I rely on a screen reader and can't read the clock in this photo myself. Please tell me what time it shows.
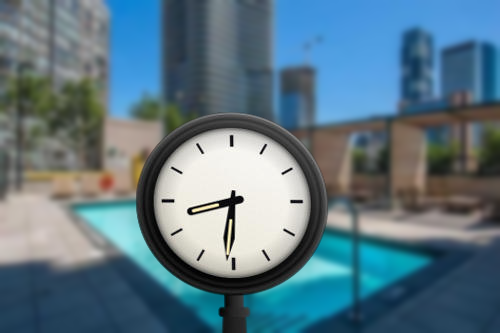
8:31
